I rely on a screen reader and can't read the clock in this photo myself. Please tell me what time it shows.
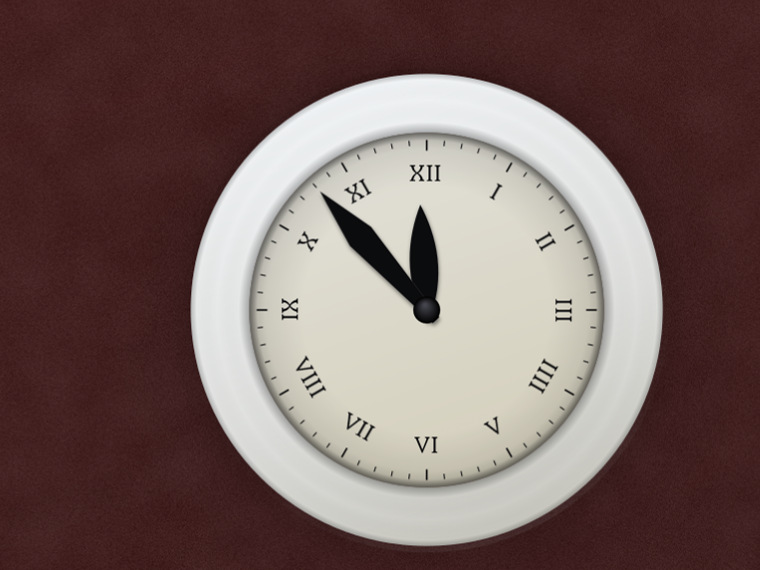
11:53
